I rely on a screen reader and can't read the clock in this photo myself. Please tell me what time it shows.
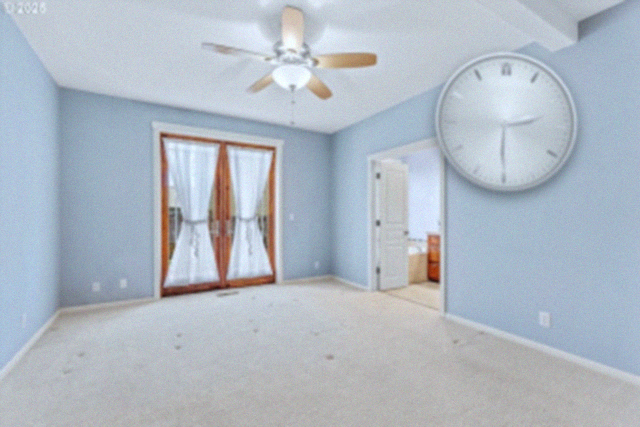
2:30
